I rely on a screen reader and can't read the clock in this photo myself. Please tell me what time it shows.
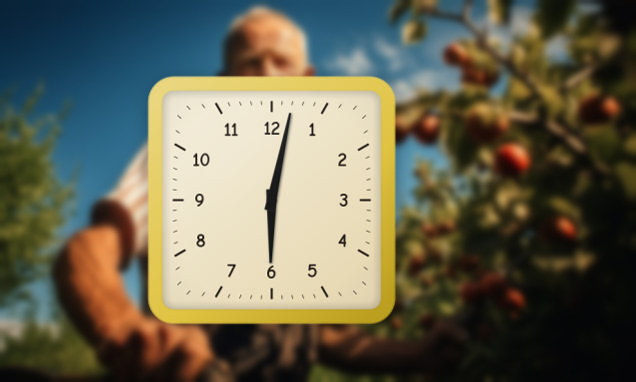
6:02
